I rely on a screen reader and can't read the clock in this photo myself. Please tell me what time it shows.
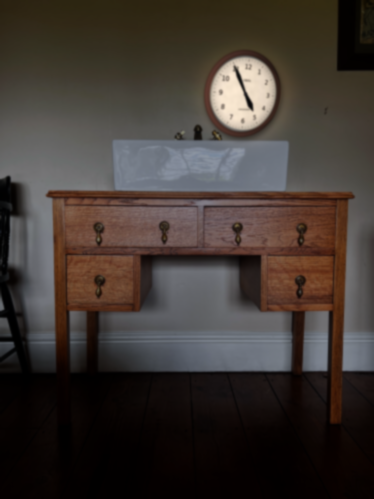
4:55
